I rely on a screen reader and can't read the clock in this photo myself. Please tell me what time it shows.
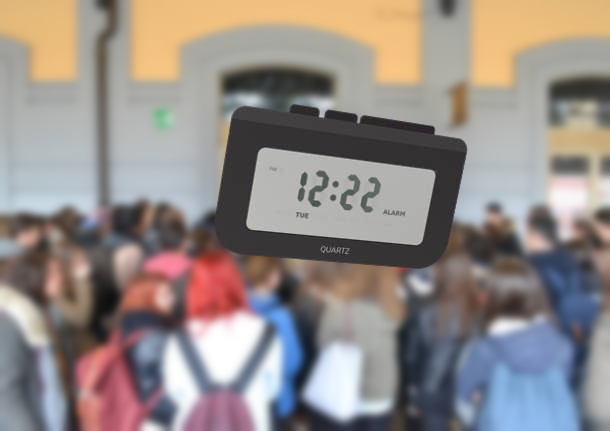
12:22
